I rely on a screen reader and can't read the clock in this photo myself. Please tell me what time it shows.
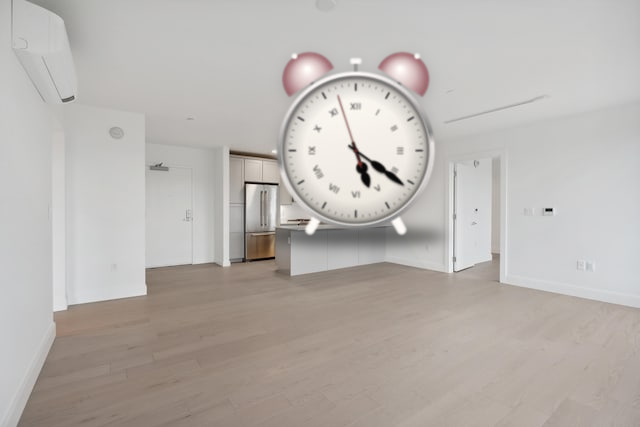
5:20:57
